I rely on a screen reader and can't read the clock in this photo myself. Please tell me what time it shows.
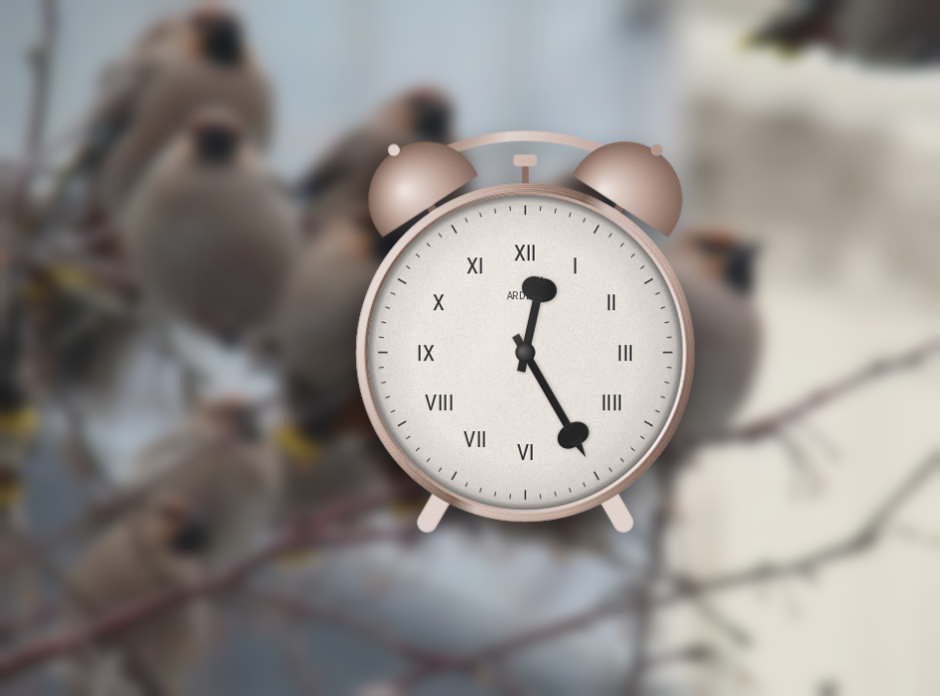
12:25
